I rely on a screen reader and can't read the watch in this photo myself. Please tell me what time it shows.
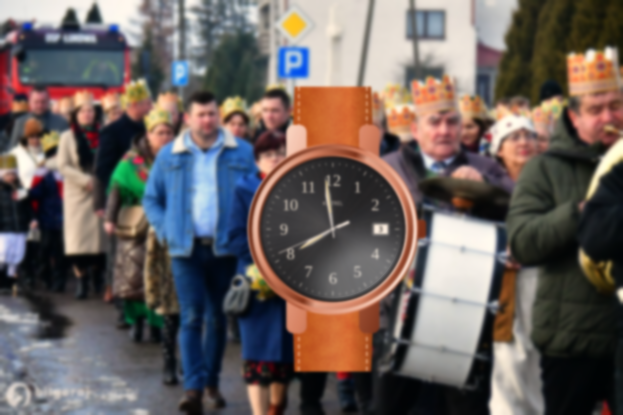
7:58:41
